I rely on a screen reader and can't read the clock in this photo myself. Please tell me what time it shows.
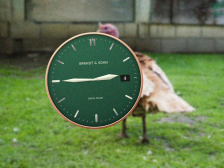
2:45
